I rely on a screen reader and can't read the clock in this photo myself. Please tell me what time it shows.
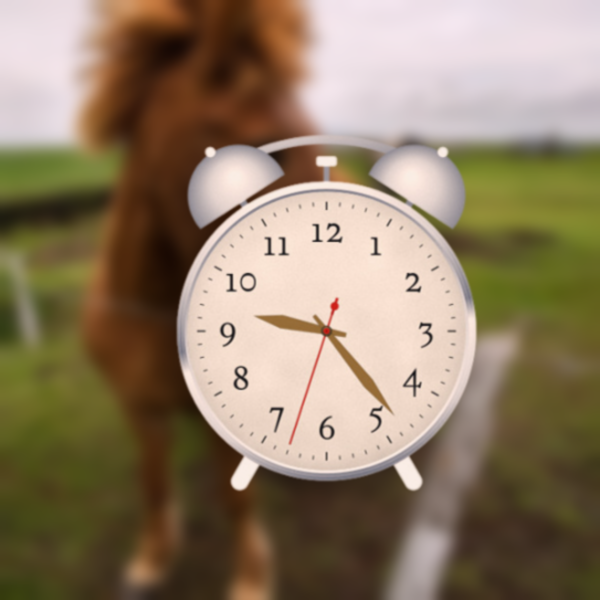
9:23:33
